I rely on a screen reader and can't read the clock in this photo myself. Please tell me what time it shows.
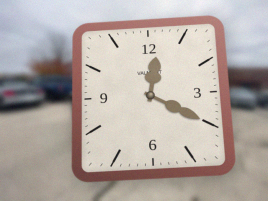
12:20
